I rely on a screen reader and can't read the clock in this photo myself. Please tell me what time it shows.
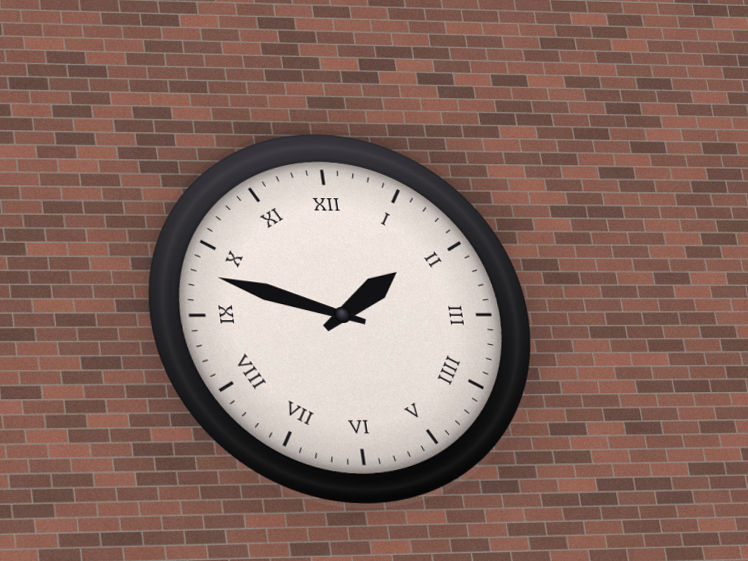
1:48
